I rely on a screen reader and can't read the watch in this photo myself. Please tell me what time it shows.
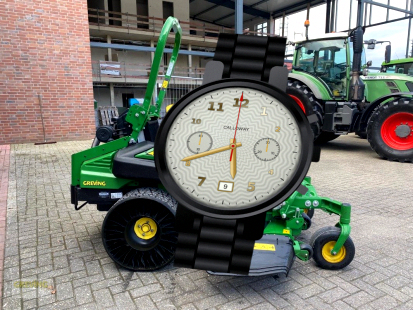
5:41
